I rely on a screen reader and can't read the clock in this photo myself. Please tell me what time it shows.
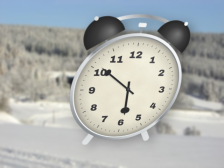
5:51
